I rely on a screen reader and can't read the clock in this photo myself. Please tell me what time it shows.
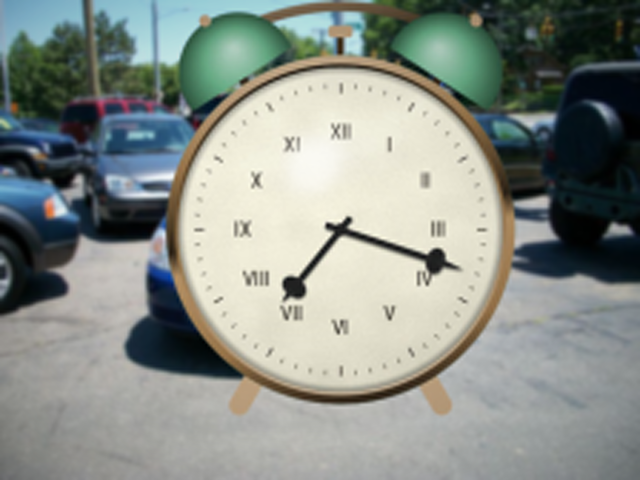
7:18
